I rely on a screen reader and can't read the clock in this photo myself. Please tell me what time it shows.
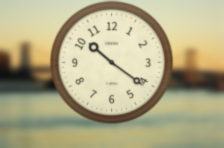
10:21
